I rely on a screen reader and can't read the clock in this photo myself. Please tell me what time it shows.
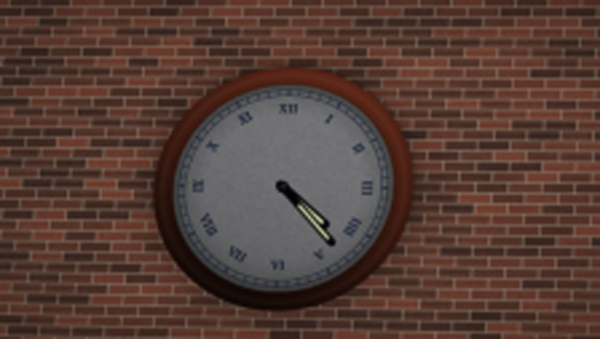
4:23
